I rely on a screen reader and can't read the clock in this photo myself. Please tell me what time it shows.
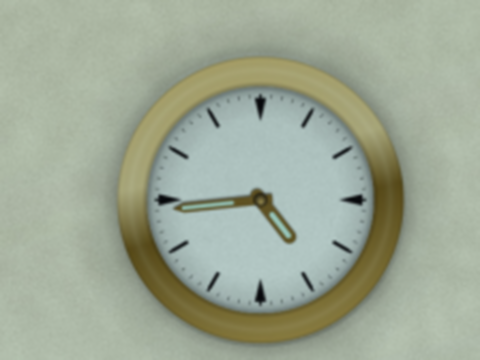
4:44
